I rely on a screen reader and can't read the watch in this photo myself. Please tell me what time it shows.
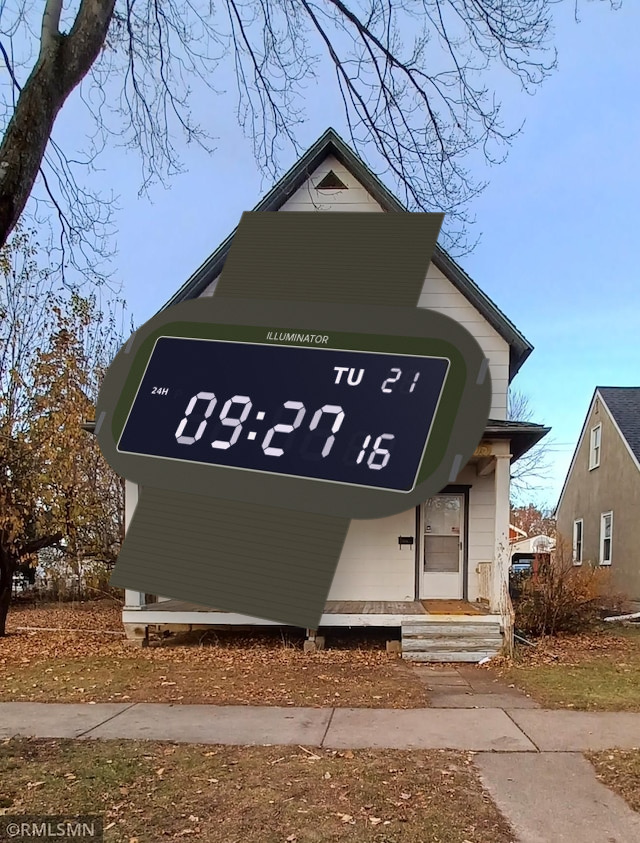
9:27:16
